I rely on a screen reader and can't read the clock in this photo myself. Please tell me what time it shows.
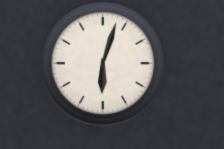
6:03
